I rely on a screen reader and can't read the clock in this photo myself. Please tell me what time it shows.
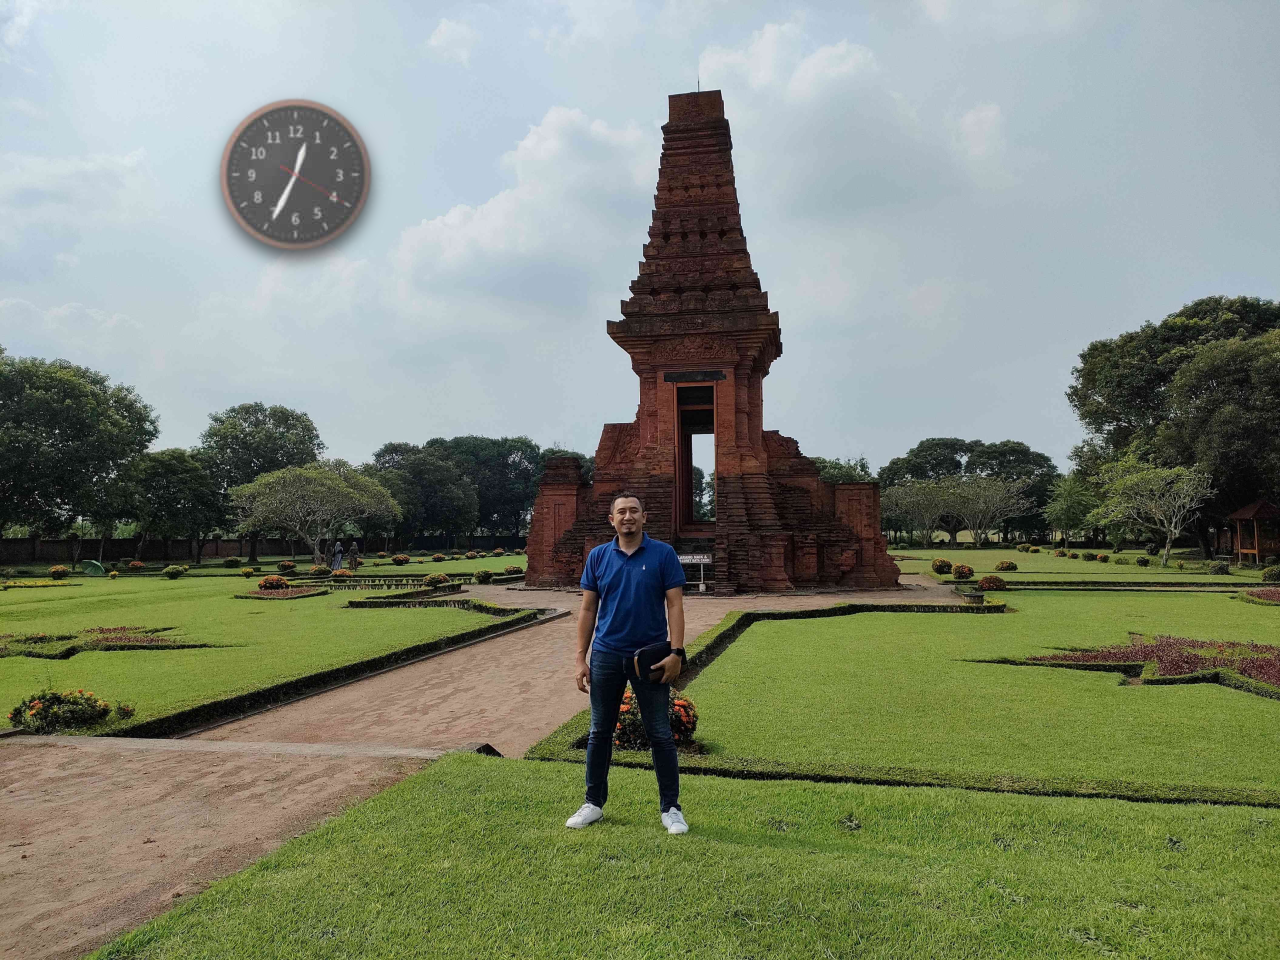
12:34:20
